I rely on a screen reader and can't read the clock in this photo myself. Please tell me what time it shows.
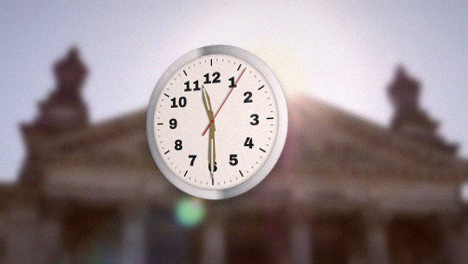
11:30:06
